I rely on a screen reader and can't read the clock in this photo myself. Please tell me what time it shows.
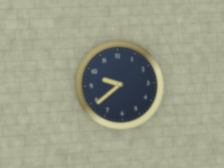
9:39
